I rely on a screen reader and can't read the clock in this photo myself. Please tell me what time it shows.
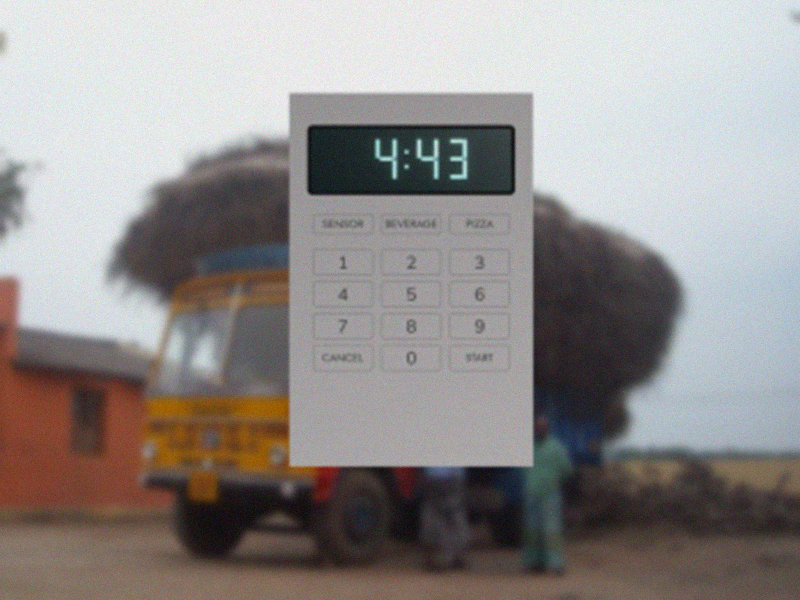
4:43
